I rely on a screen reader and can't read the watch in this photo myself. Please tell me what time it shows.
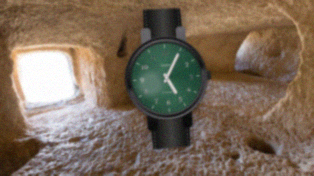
5:05
